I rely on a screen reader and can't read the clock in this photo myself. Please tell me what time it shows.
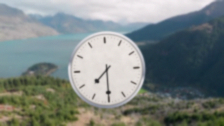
7:30
